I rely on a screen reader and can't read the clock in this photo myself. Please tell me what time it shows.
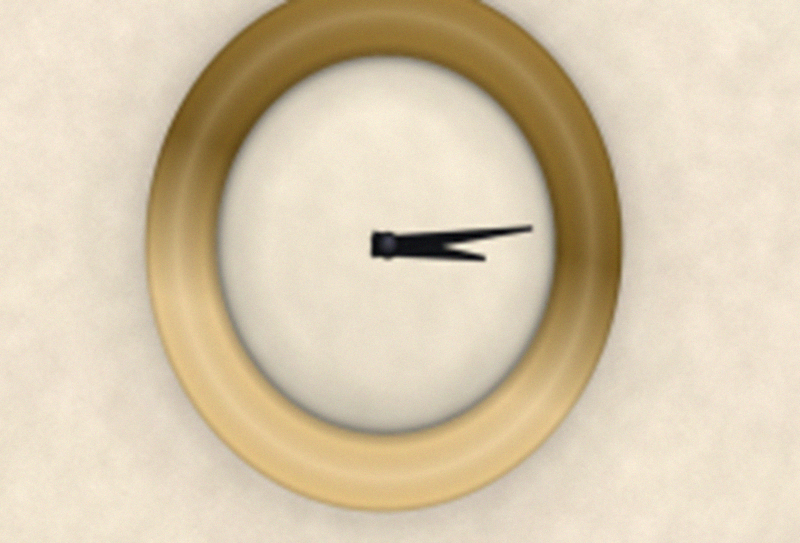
3:14
